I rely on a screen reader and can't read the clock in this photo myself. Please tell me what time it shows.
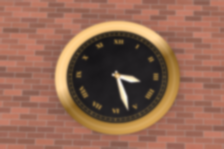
3:27
